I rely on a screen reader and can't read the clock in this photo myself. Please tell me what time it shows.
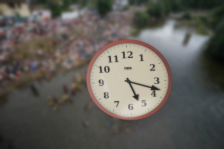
5:18
